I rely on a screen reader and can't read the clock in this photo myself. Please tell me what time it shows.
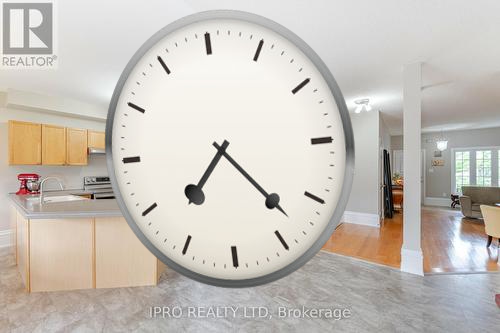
7:23
